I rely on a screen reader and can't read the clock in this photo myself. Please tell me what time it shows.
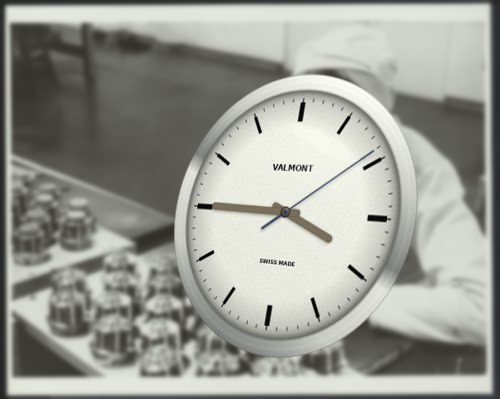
3:45:09
